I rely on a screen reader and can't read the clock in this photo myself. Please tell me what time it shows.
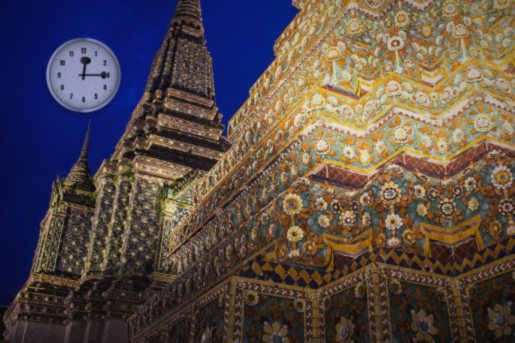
12:15
